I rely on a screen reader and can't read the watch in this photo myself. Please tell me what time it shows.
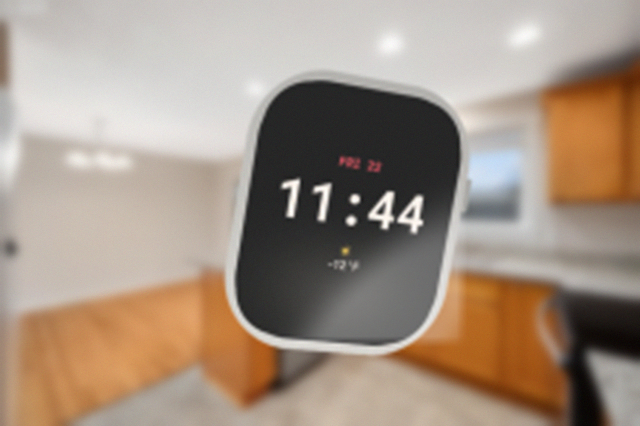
11:44
